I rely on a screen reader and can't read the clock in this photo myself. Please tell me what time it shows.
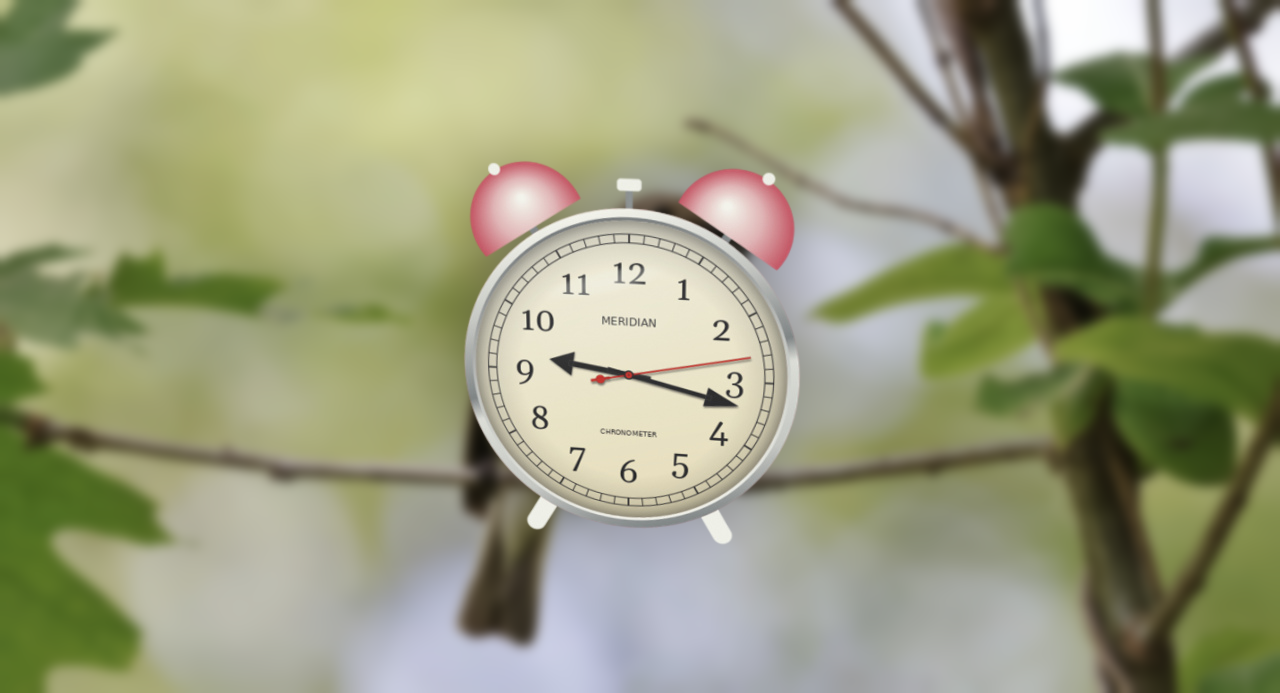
9:17:13
